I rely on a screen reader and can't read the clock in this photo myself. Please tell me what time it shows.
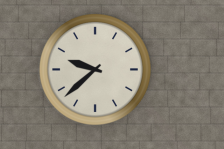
9:38
